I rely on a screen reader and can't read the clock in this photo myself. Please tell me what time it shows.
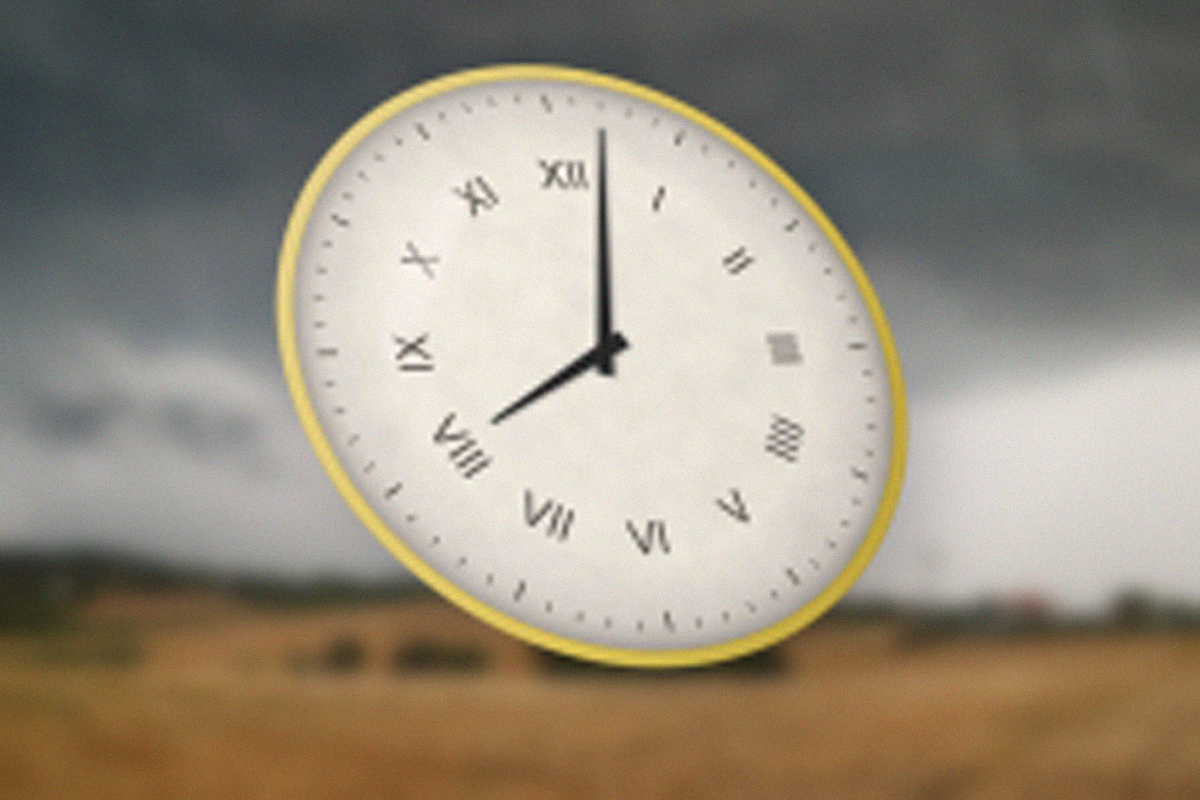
8:02
